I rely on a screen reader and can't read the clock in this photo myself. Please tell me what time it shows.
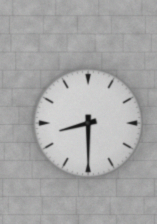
8:30
